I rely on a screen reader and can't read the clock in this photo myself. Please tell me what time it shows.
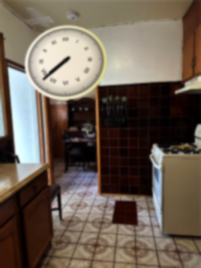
7:38
